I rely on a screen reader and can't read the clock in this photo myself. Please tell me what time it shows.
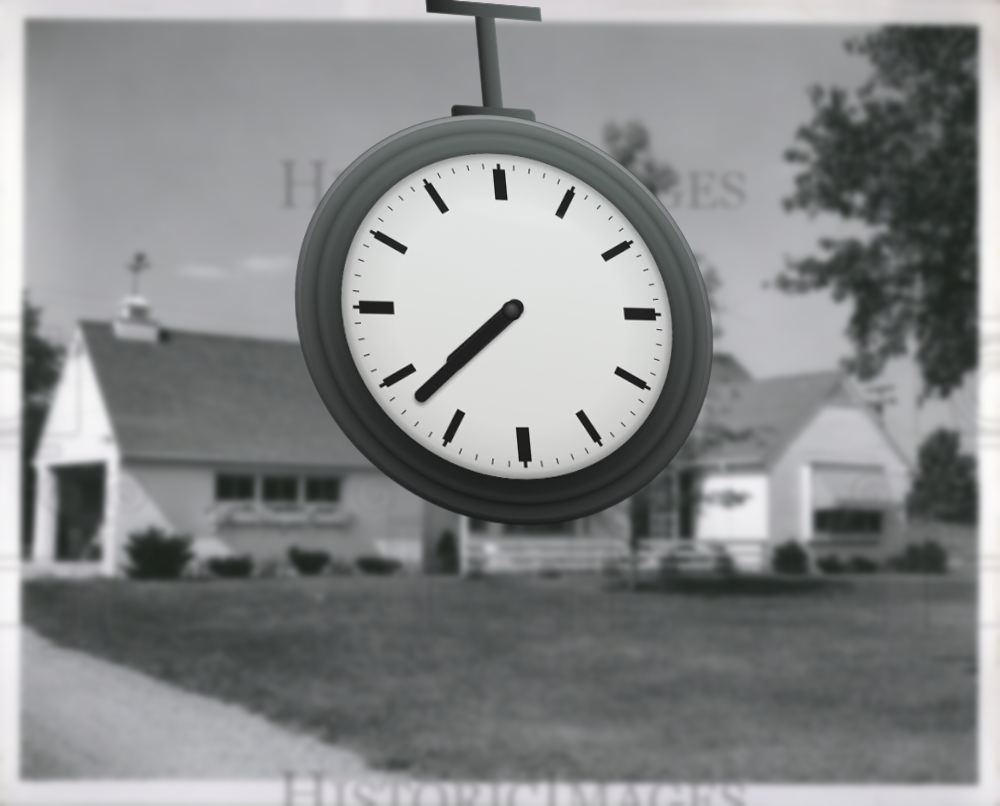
7:38
